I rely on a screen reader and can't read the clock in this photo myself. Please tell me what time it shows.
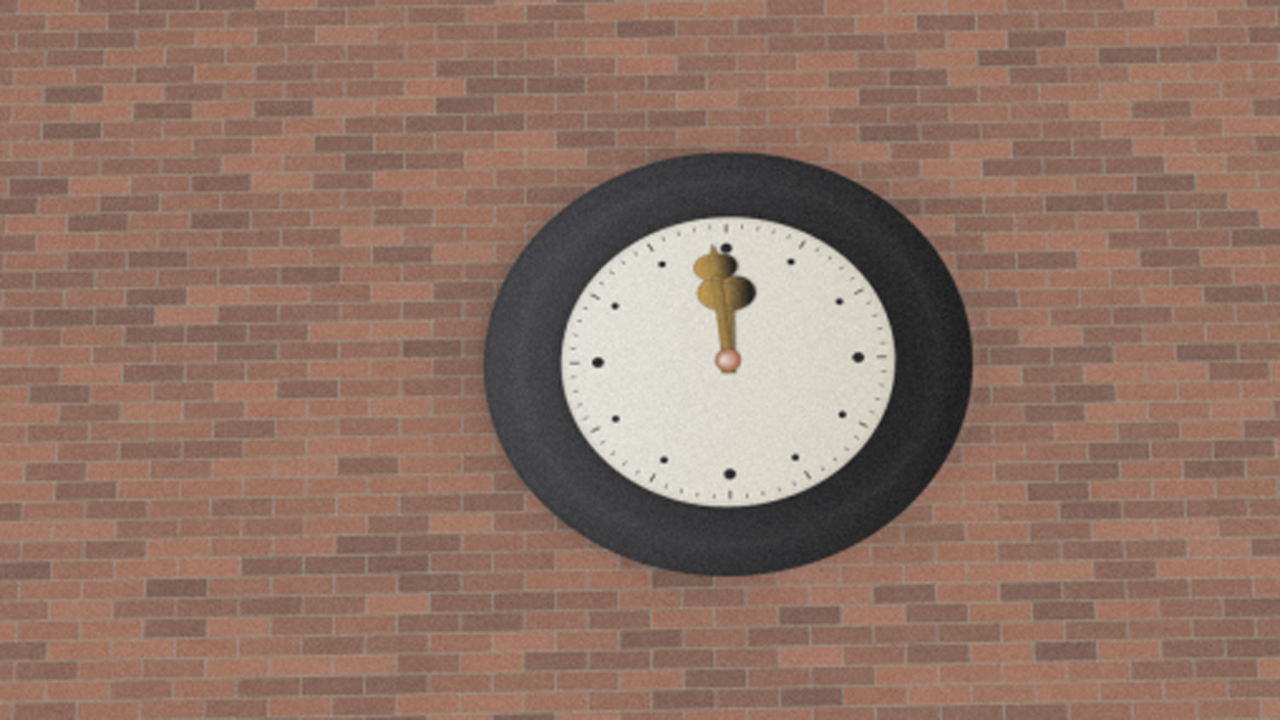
11:59
